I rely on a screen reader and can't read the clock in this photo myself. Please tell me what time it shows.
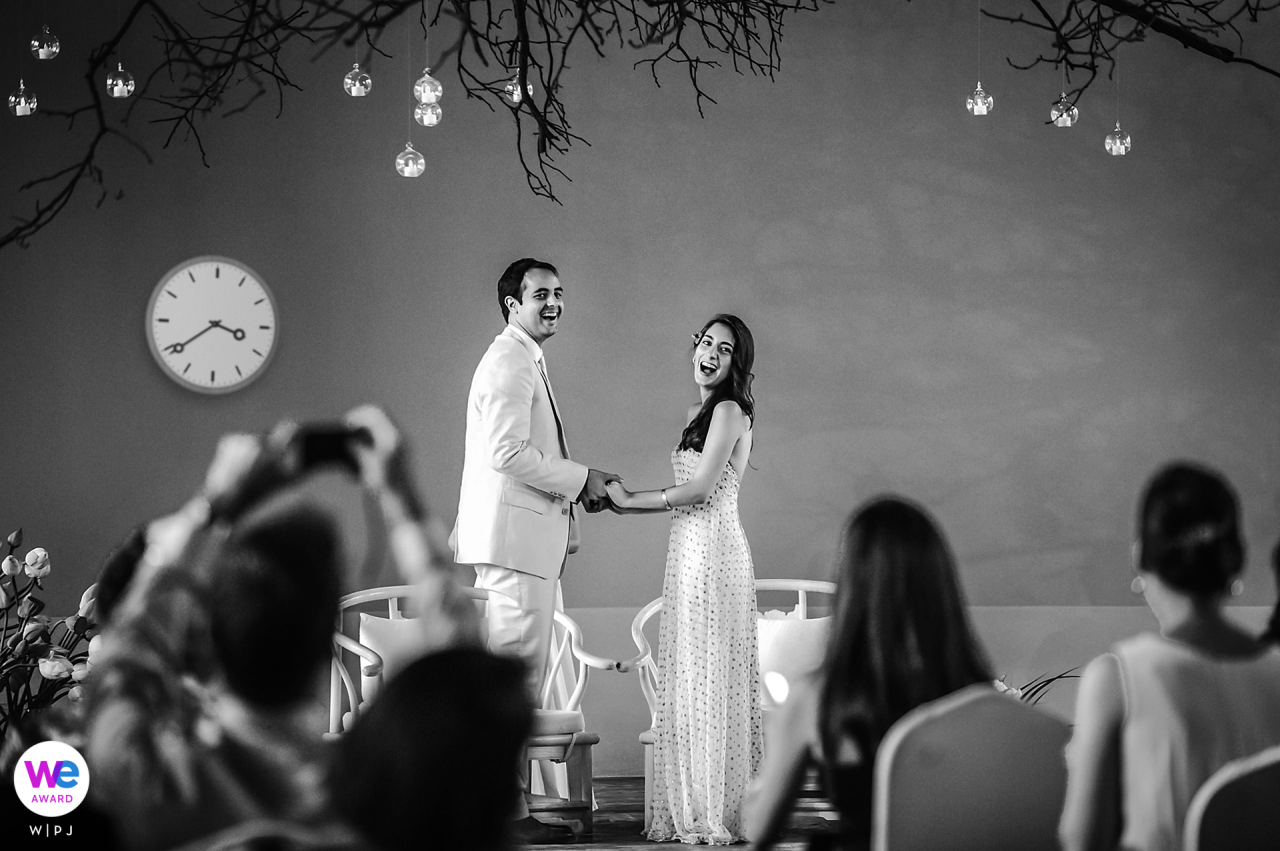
3:39
